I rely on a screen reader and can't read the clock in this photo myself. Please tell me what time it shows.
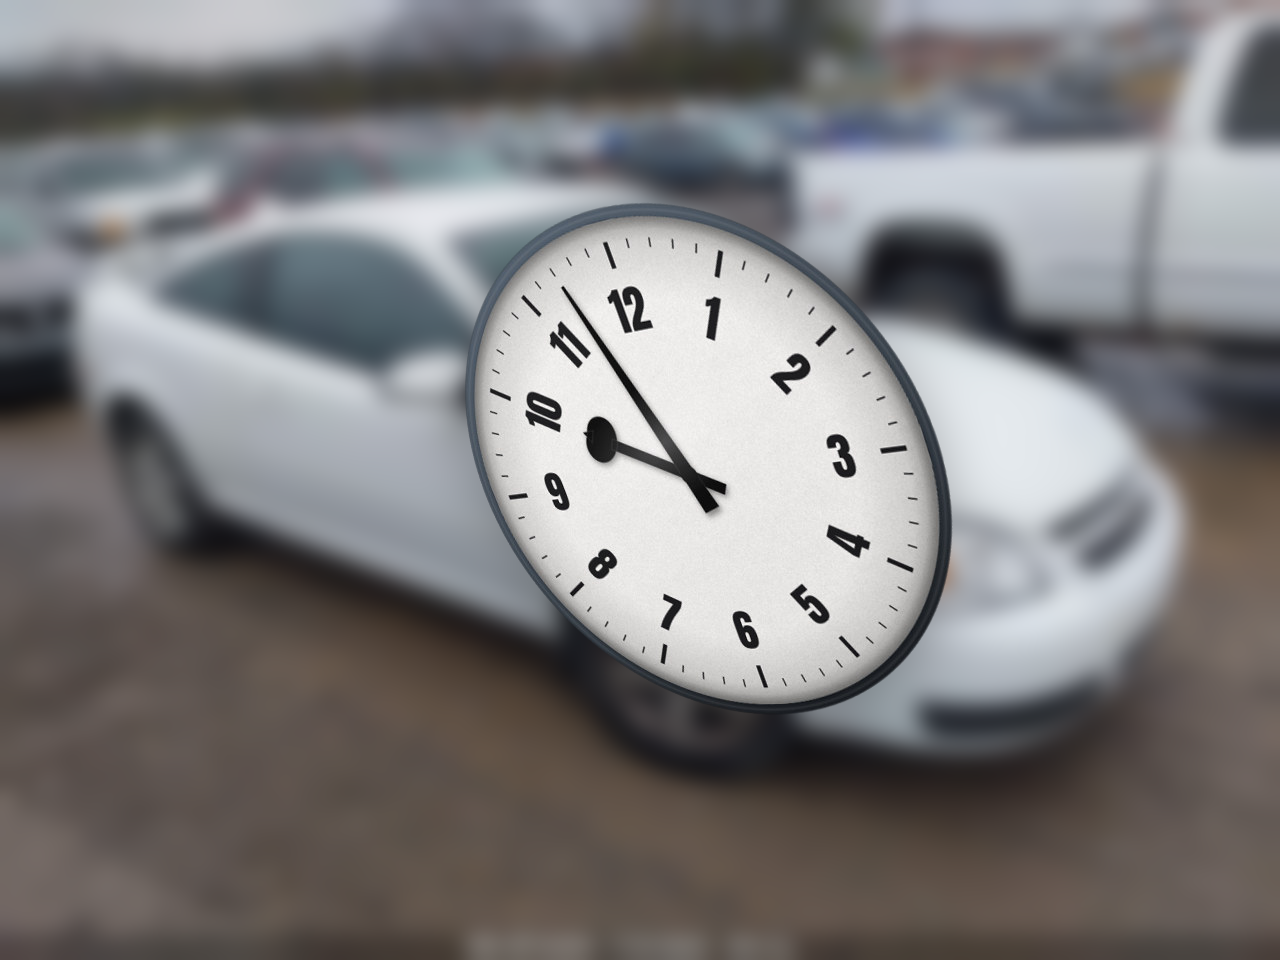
9:57
